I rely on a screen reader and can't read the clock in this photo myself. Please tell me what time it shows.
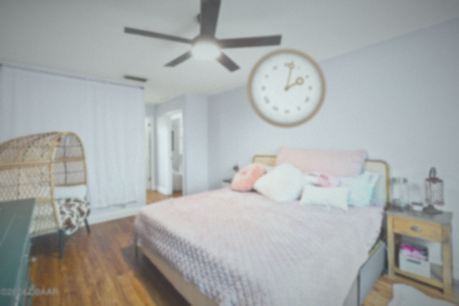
2:02
